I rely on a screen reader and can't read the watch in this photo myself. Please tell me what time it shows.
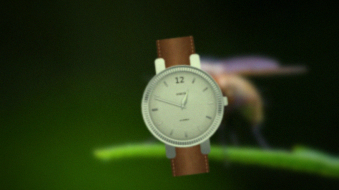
12:49
